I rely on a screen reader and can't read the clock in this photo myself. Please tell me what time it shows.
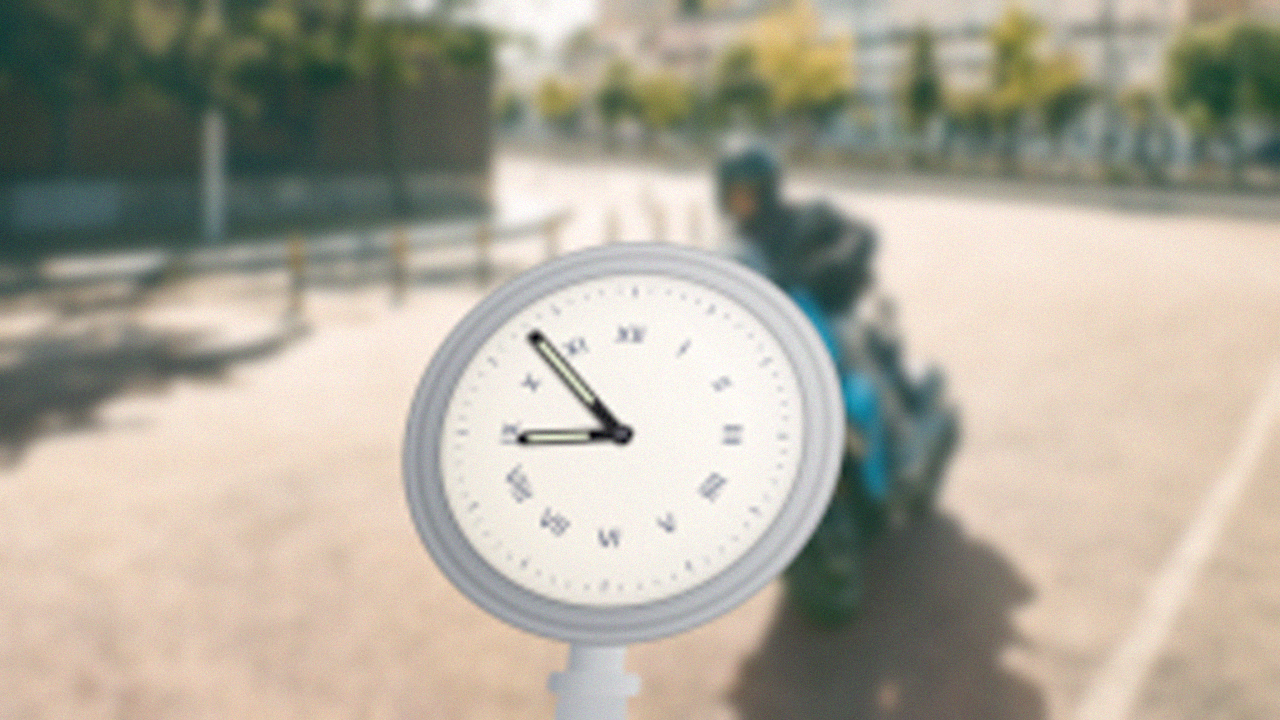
8:53
